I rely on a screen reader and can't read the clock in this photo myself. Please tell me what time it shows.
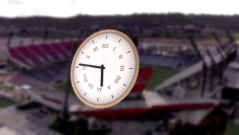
5:46
